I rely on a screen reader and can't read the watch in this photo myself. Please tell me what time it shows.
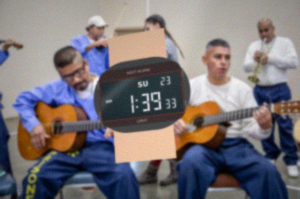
1:39
